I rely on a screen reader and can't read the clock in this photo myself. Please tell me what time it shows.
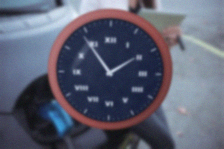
1:54
